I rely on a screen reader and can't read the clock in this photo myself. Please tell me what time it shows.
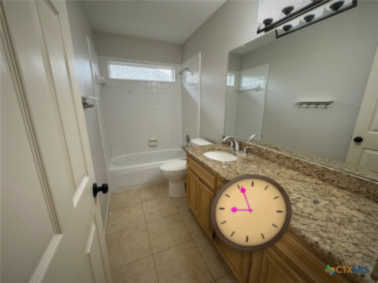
8:56
